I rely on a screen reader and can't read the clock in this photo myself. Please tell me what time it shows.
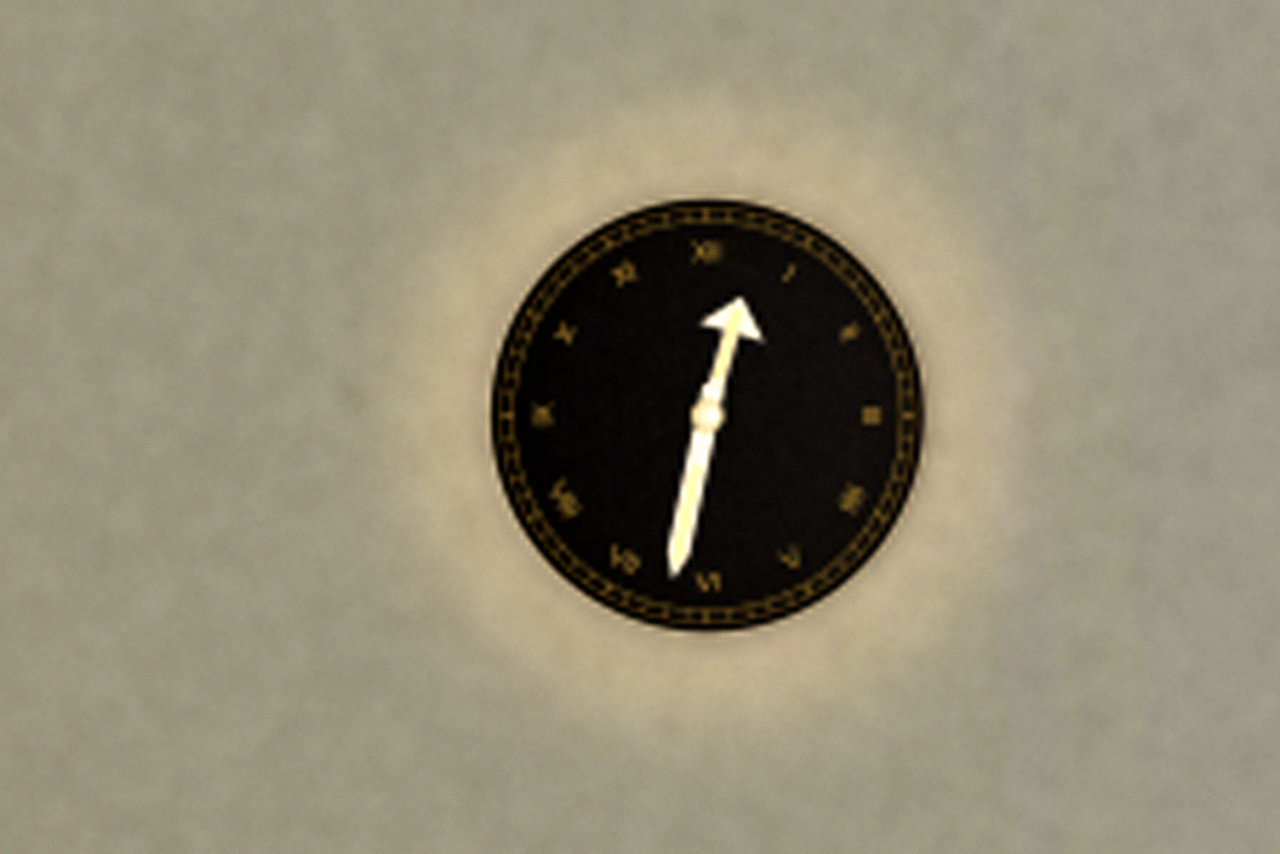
12:32
